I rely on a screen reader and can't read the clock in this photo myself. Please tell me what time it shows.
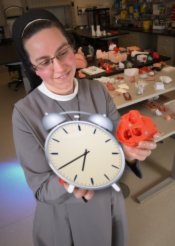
6:40
